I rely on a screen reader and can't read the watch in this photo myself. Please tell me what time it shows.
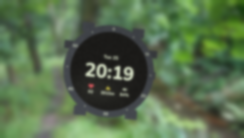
20:19
